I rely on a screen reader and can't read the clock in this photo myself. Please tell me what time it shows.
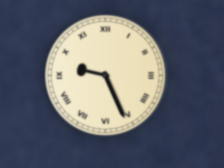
9:26
